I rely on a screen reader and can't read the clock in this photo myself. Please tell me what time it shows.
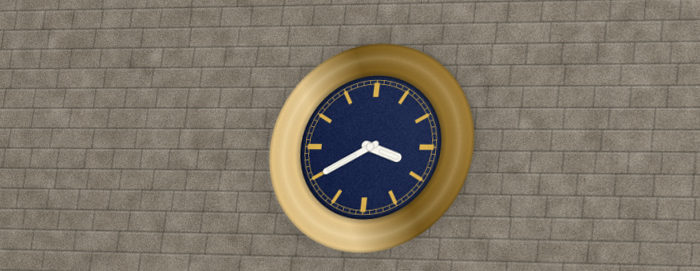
3:40
